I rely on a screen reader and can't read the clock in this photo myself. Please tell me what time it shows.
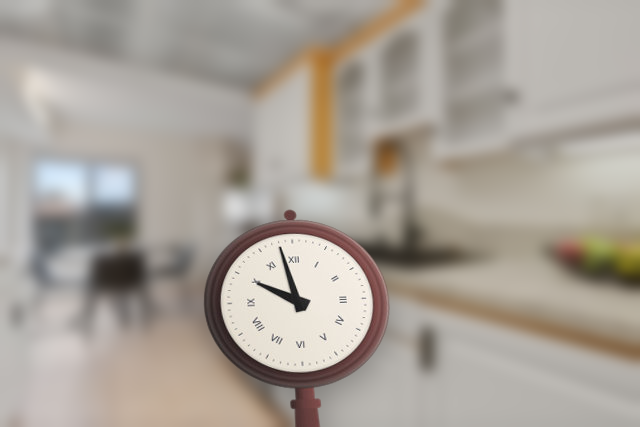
9:58
